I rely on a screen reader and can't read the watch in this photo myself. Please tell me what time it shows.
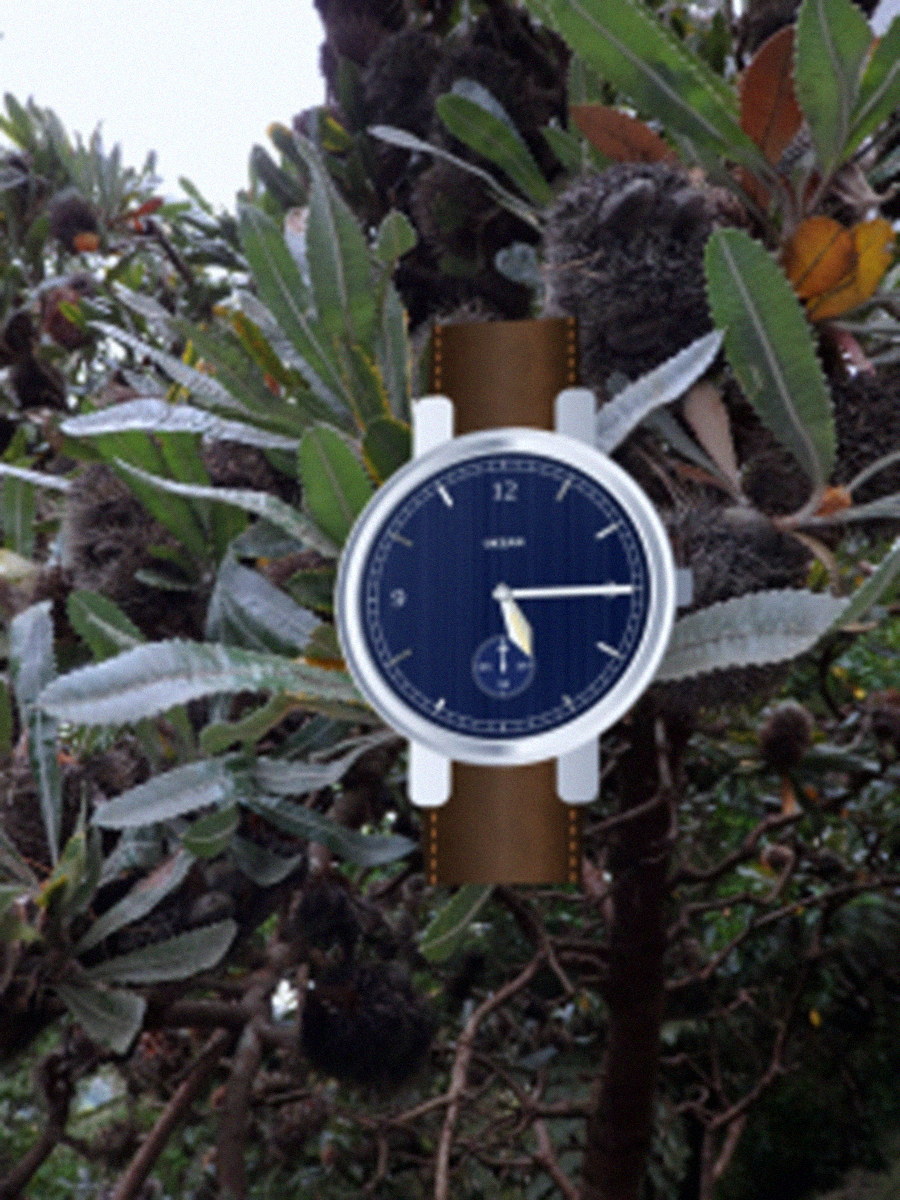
5:15
